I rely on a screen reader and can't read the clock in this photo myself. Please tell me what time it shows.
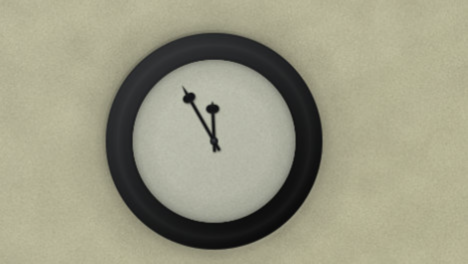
11:55
